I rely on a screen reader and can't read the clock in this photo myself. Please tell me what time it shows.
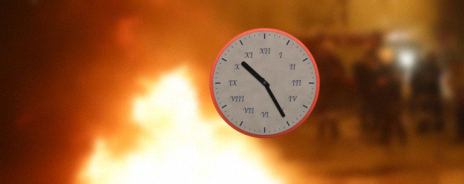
10:25
